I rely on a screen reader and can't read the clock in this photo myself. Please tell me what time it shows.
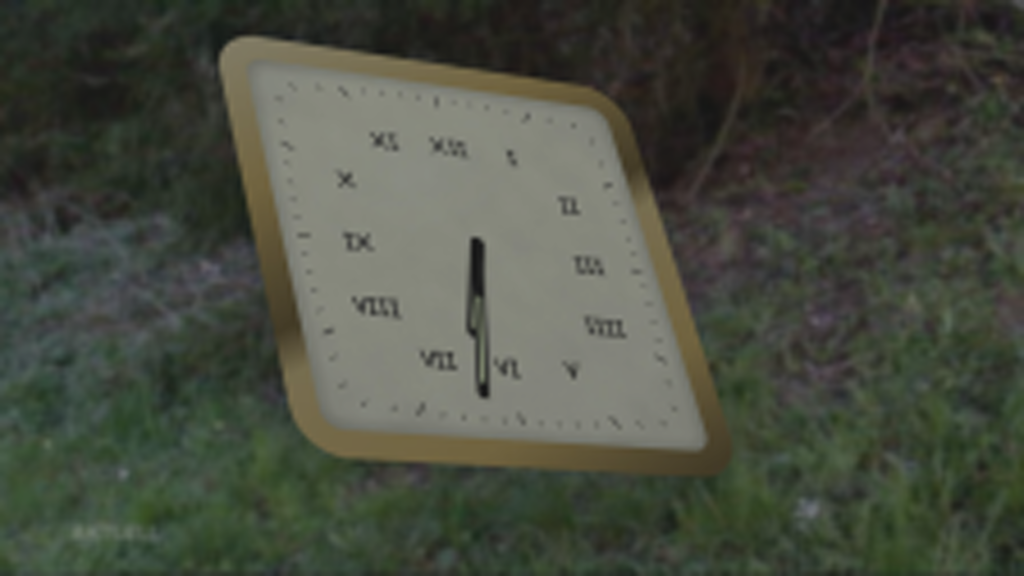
6:32
